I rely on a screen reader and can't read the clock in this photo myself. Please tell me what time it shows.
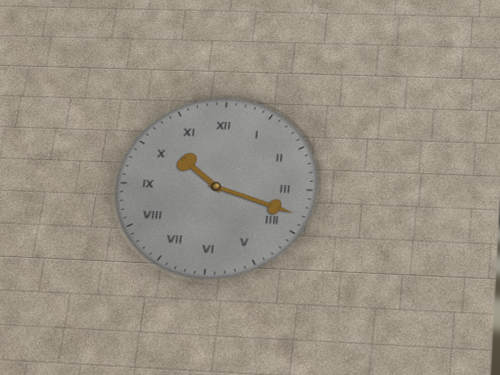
10:18
